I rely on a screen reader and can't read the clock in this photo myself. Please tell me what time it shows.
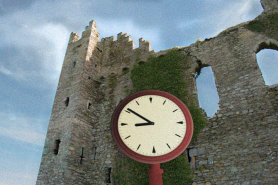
8:51
